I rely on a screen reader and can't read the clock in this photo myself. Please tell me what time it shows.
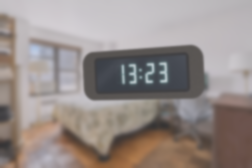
13:23
